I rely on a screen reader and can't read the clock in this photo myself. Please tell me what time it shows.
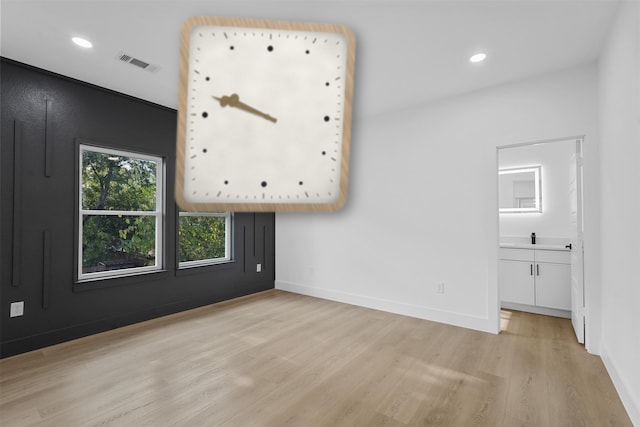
9:48
